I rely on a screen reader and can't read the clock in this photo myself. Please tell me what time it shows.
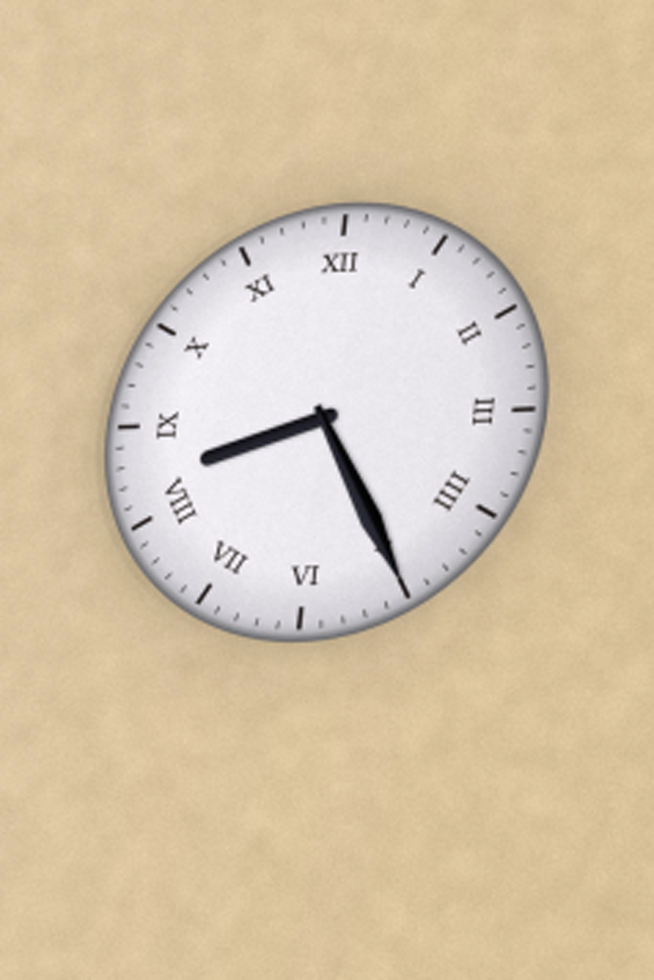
8:25
